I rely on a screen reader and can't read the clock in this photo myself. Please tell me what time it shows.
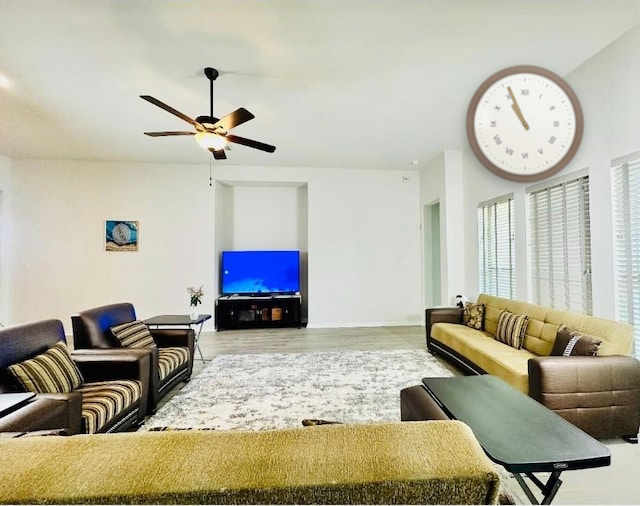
10:56
